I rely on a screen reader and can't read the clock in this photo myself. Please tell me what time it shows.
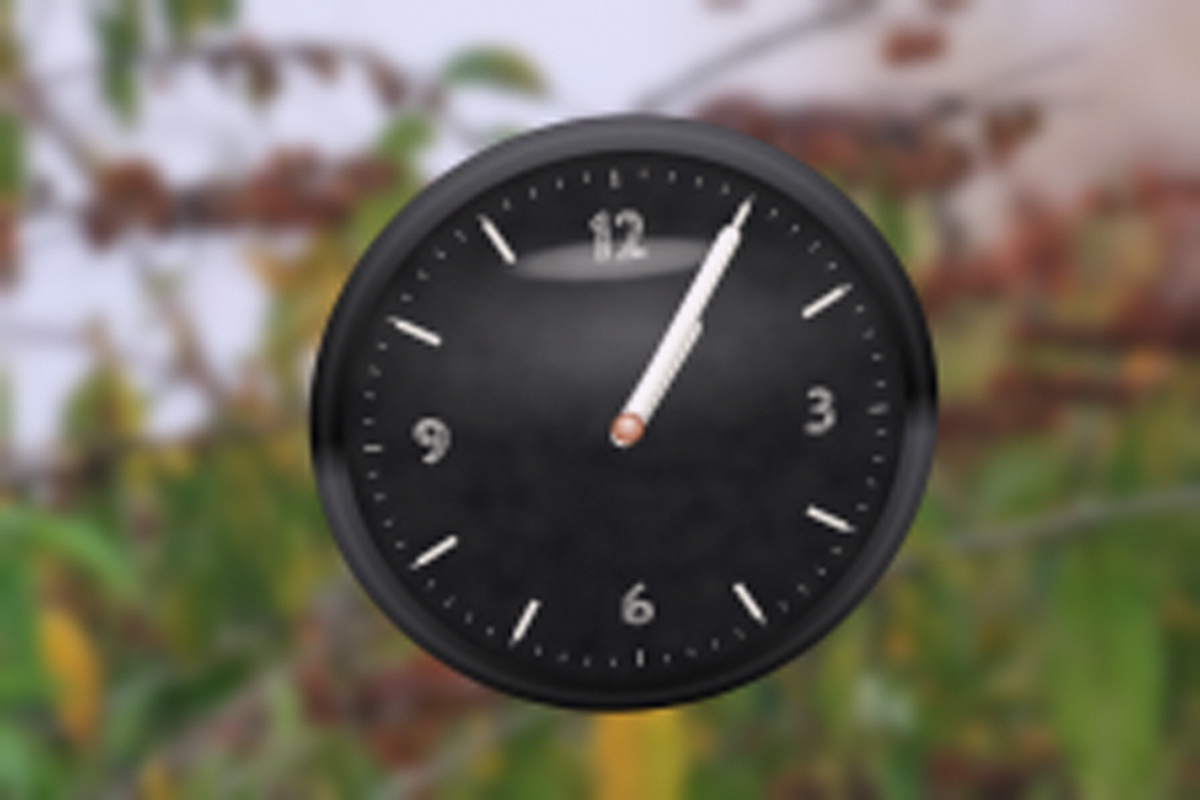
1:05
